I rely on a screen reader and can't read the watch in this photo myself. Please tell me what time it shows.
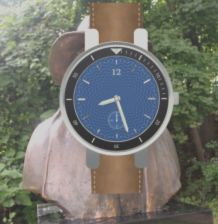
8:27
